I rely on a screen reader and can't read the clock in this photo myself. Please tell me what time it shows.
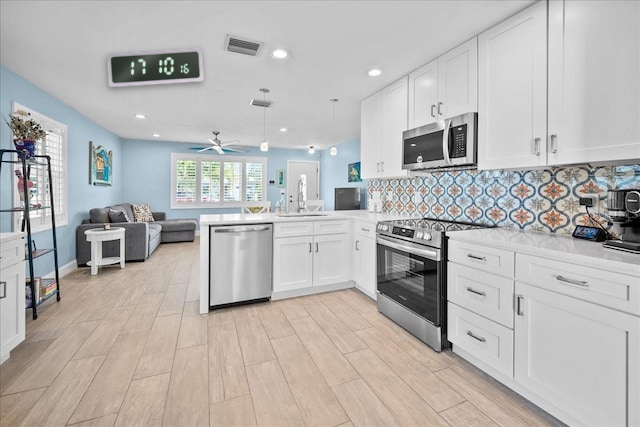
17:10:16
